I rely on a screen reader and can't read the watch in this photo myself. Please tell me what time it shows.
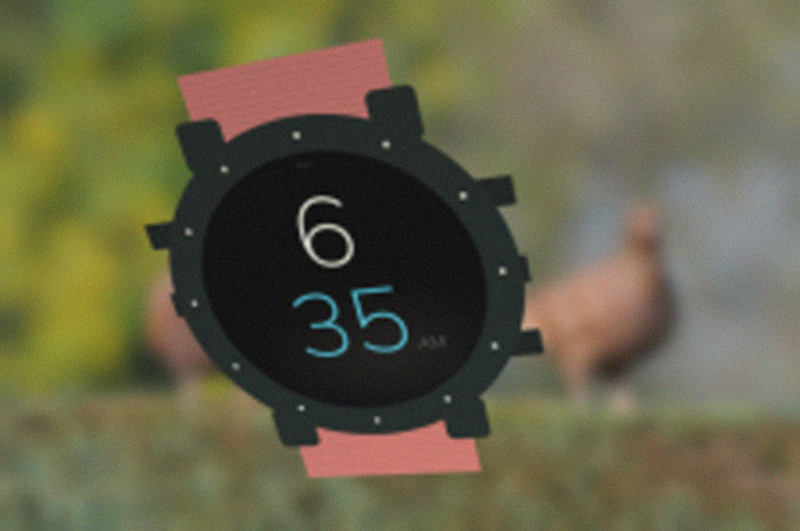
6:35
